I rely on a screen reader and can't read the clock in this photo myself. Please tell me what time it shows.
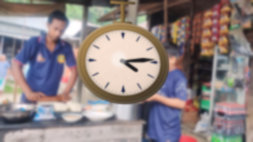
4:14
